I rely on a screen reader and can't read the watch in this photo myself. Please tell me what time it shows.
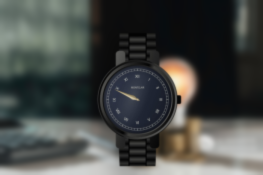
9:49
